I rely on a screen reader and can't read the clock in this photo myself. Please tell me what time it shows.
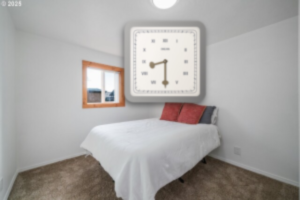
8:30
